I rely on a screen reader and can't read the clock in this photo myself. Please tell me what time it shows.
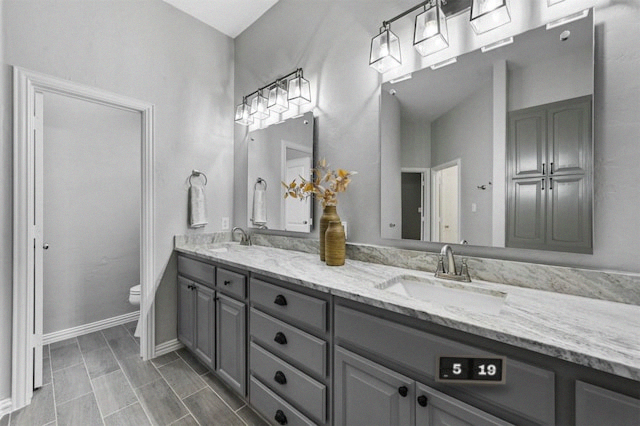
5:19
